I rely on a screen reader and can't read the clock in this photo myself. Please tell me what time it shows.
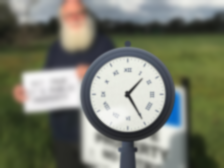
1:25
